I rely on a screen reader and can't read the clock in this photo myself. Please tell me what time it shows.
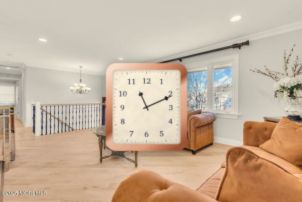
11:11
